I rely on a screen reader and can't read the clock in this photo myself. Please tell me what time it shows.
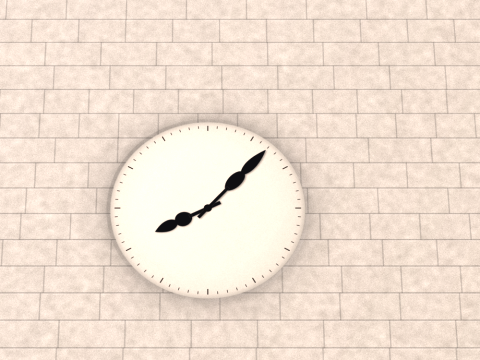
8:07
